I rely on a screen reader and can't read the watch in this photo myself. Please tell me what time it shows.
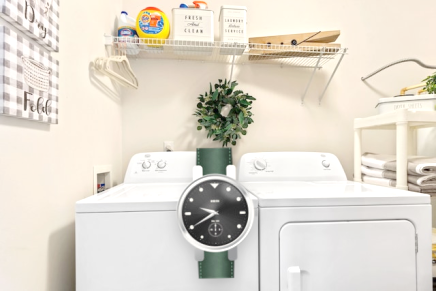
9:40
